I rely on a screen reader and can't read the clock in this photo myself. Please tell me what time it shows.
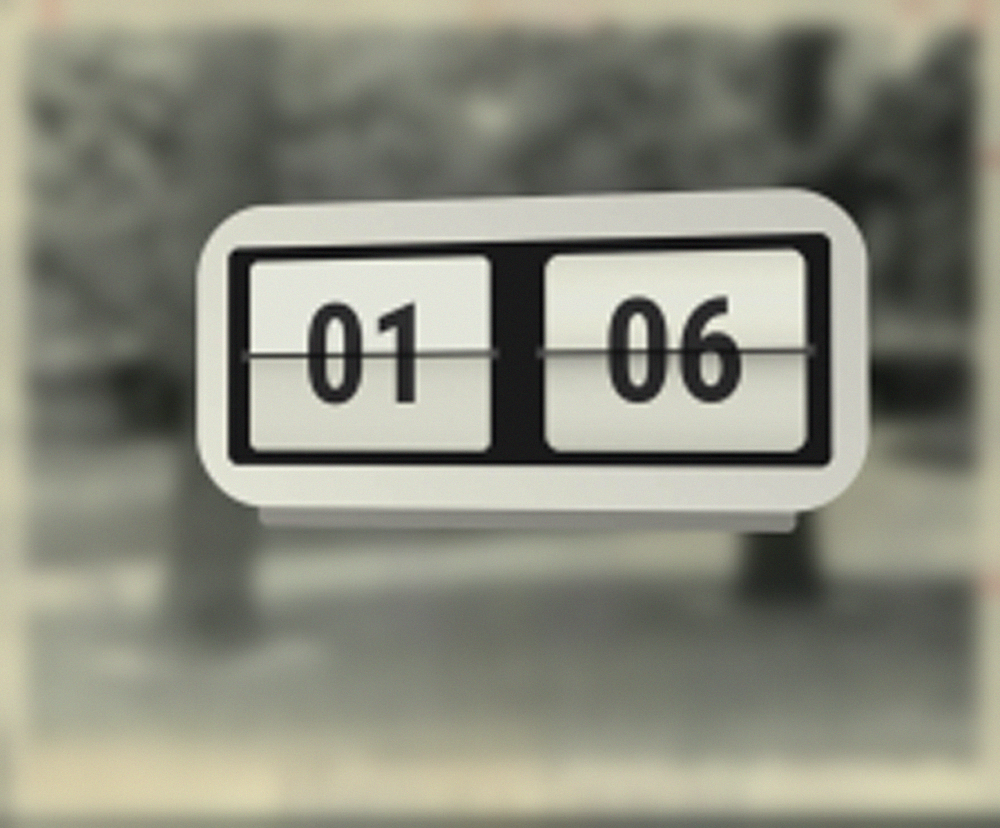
1:06
